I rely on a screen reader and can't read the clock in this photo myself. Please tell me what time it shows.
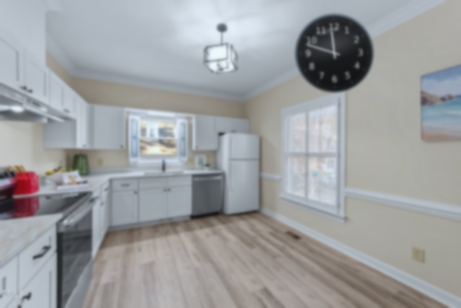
11:48
